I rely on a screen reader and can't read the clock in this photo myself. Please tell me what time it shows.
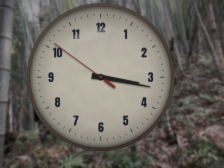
3:16:51
